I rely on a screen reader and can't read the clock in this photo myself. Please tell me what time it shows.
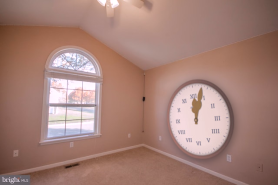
12:03
